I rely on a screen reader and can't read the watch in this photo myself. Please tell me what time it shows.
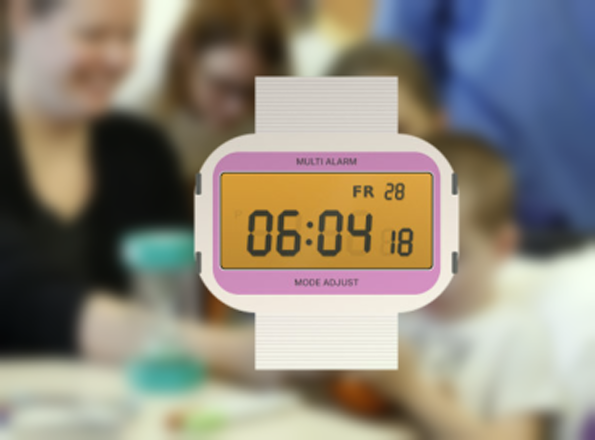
6:04:18
